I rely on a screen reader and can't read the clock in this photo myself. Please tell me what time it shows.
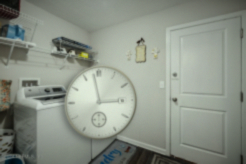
2:58
